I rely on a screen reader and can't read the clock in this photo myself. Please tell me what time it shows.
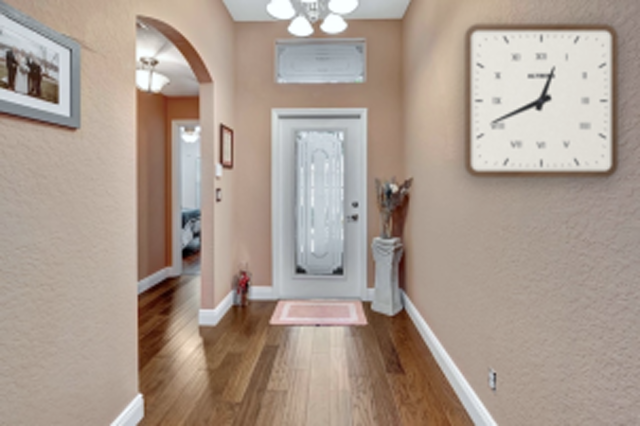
12:41
